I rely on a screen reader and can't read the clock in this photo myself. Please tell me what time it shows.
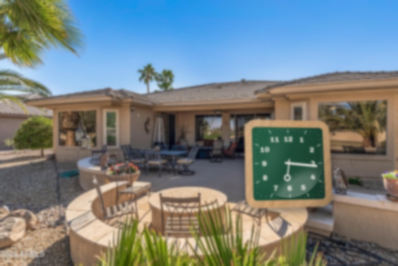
6:16
